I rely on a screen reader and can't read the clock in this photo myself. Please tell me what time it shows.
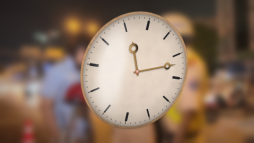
11:12
